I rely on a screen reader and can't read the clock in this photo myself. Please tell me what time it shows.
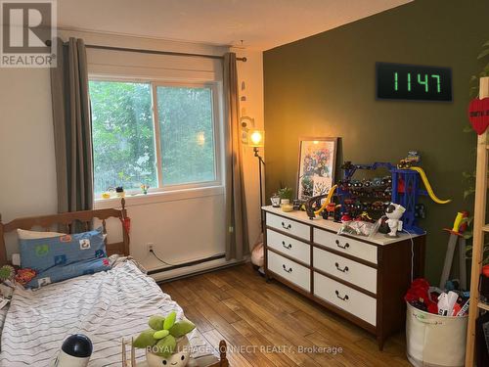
11:47
